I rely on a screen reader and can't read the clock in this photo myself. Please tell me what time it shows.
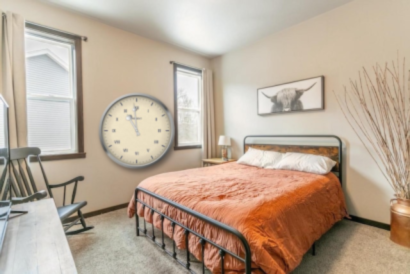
10:59
